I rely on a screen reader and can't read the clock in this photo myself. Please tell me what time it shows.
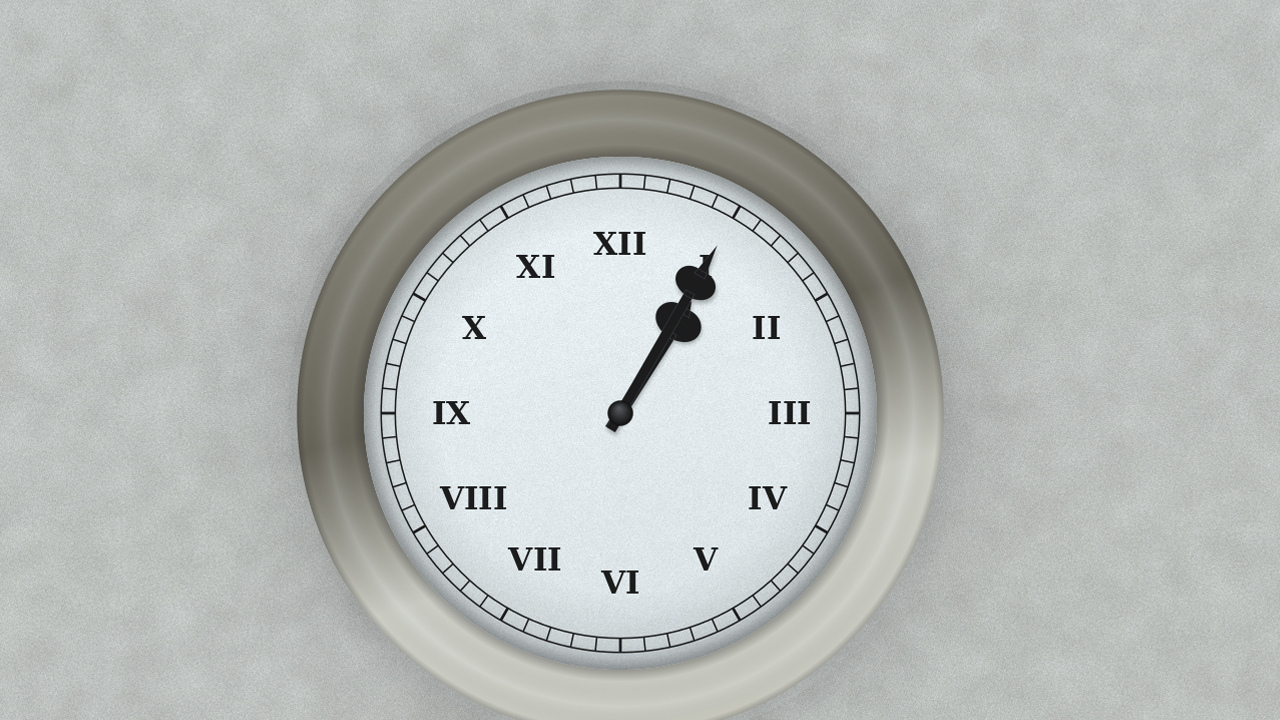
1:05
